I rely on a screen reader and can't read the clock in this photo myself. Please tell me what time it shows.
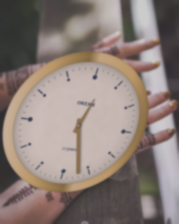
12:27
